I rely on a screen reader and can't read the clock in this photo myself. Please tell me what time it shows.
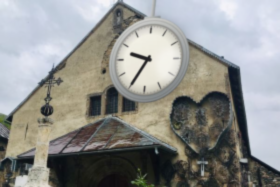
9:35
